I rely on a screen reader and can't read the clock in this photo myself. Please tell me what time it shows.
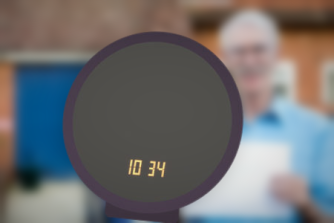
10:34
